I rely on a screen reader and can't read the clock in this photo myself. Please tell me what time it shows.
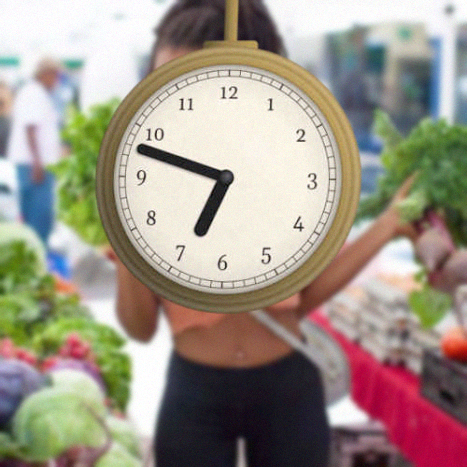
6:48
